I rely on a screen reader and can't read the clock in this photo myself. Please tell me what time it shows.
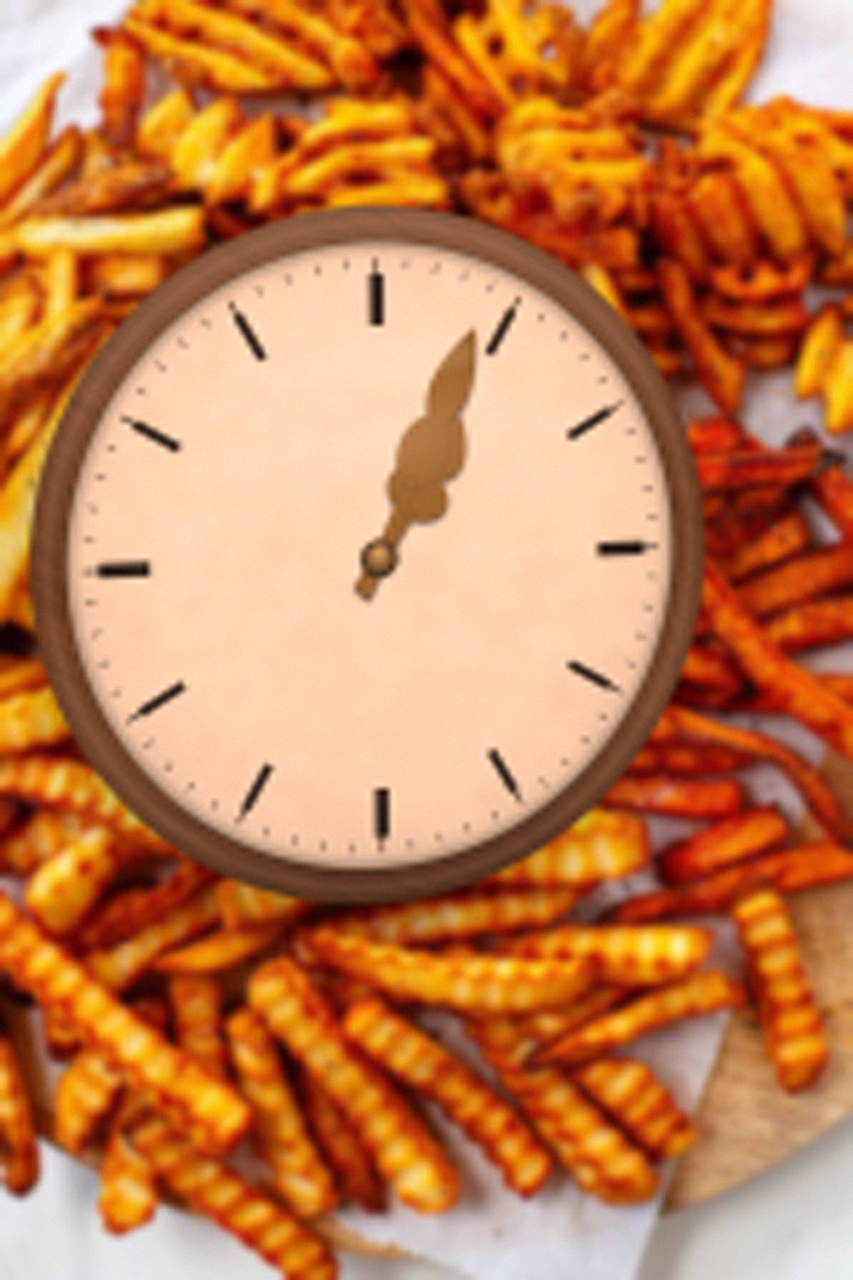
1:04
